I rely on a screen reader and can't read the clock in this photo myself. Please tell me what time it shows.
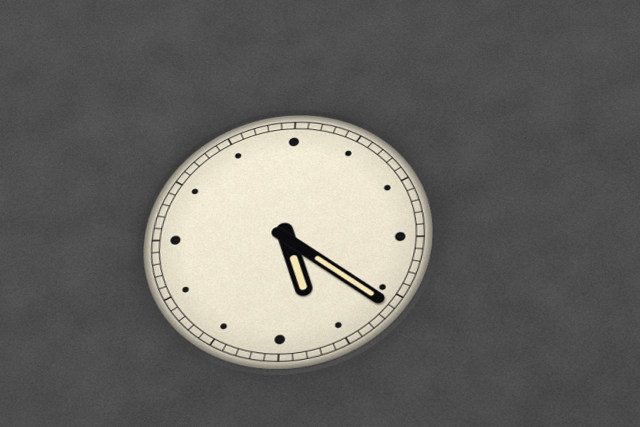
5:21
